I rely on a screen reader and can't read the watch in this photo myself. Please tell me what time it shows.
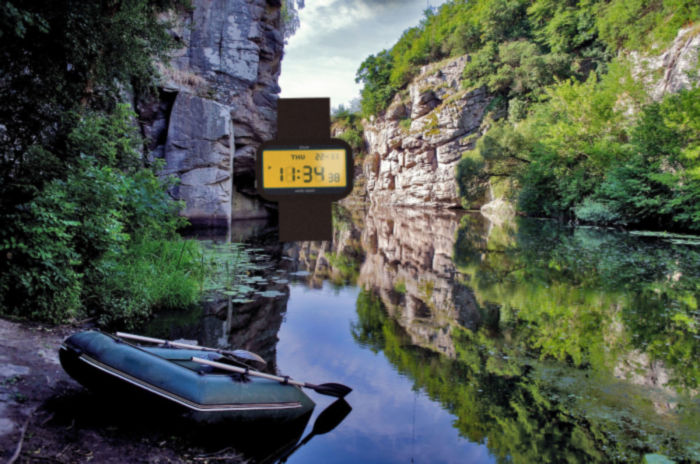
11:34
